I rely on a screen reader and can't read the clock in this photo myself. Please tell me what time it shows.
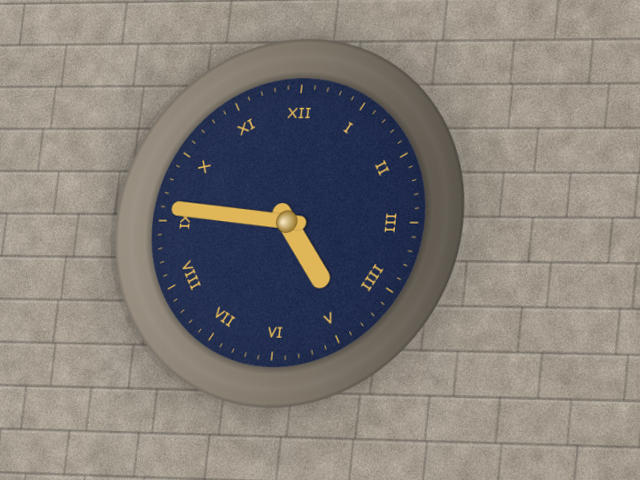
4:46
